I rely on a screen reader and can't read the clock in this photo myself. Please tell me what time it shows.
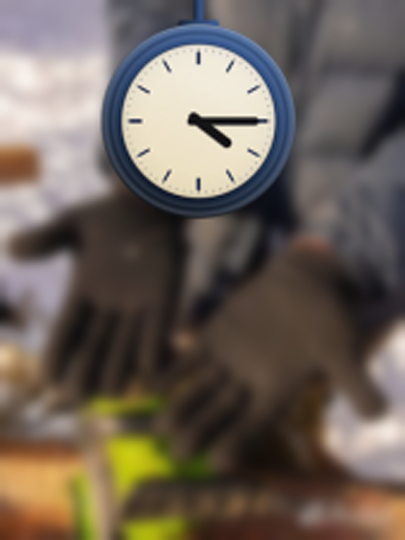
4:15
